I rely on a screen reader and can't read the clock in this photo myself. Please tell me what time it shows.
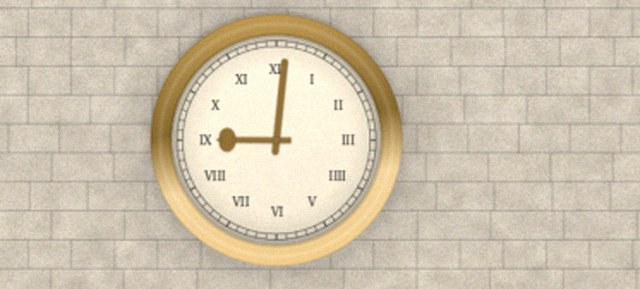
9:01
